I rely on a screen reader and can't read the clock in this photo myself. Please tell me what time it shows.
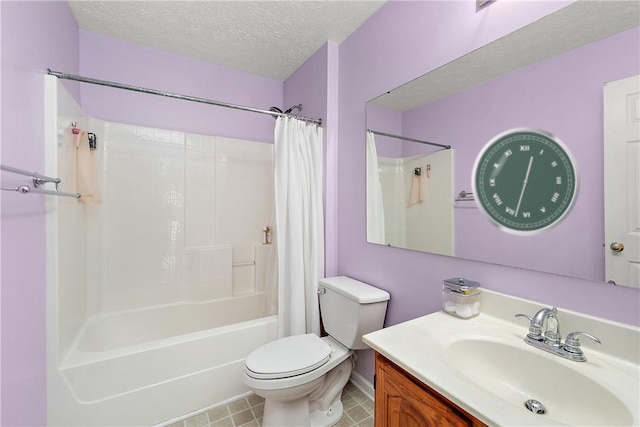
12:33
